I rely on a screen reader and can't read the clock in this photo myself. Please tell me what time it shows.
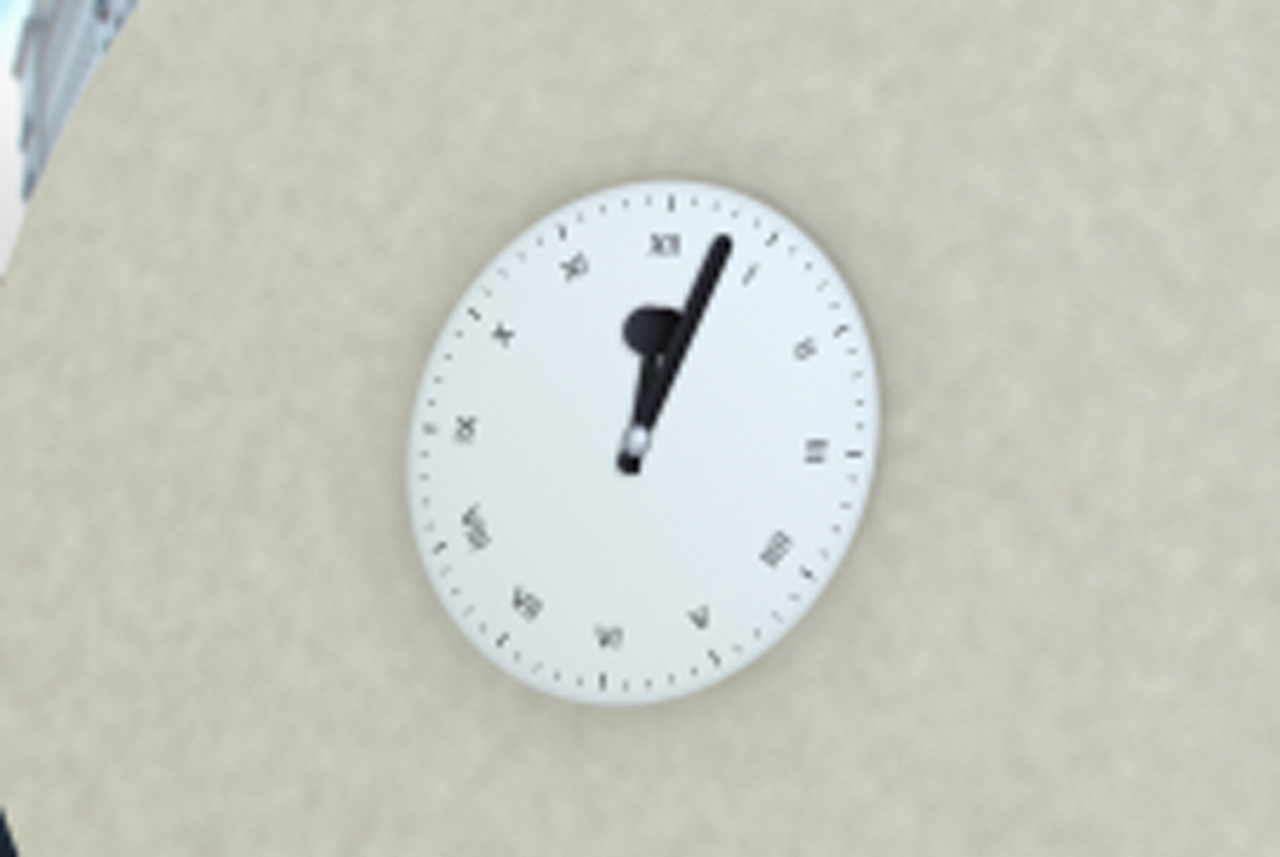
12:03
